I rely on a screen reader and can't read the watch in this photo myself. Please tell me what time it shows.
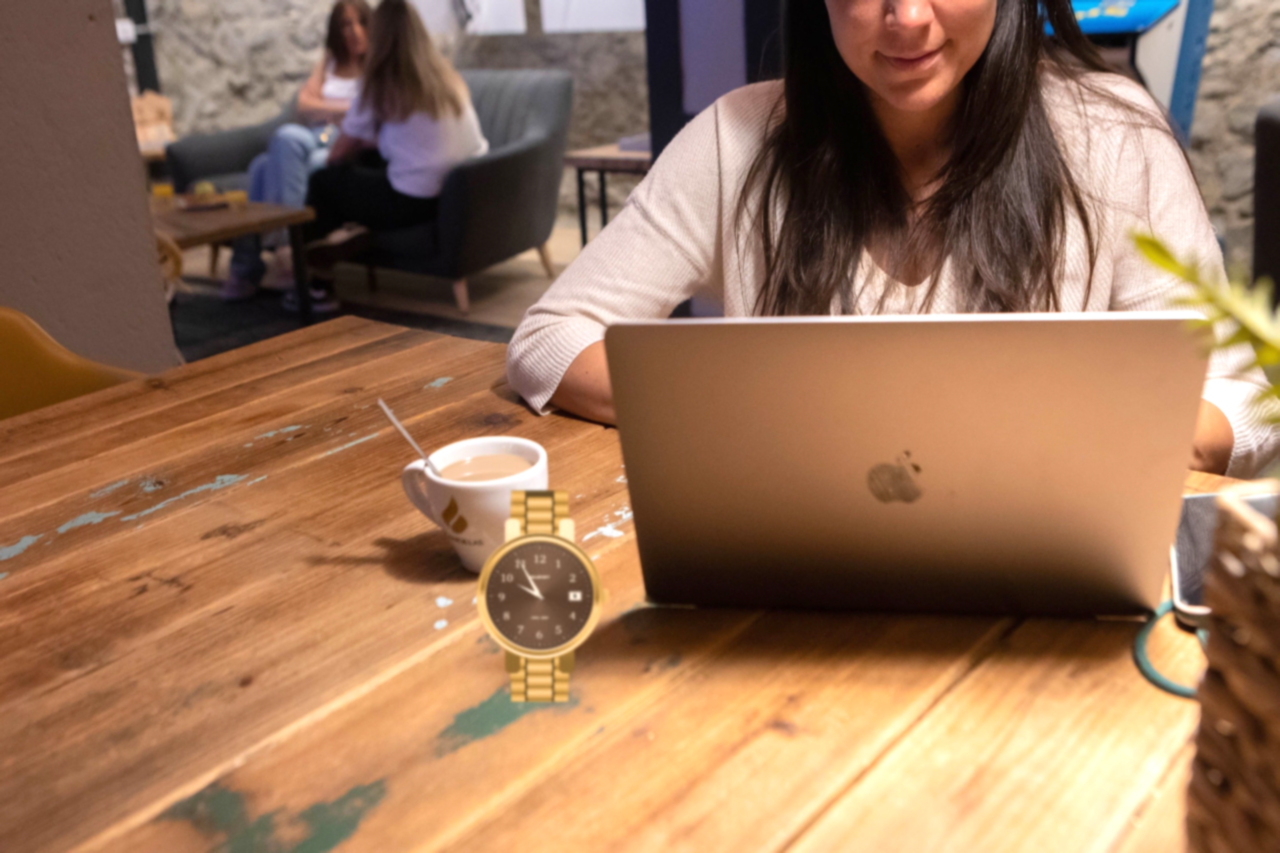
9:55
